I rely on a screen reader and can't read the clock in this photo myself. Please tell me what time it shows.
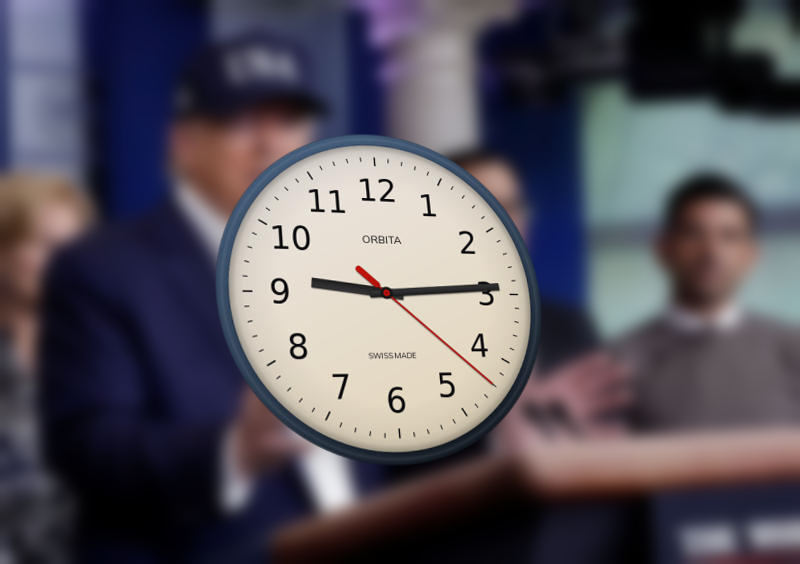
9:14:22
